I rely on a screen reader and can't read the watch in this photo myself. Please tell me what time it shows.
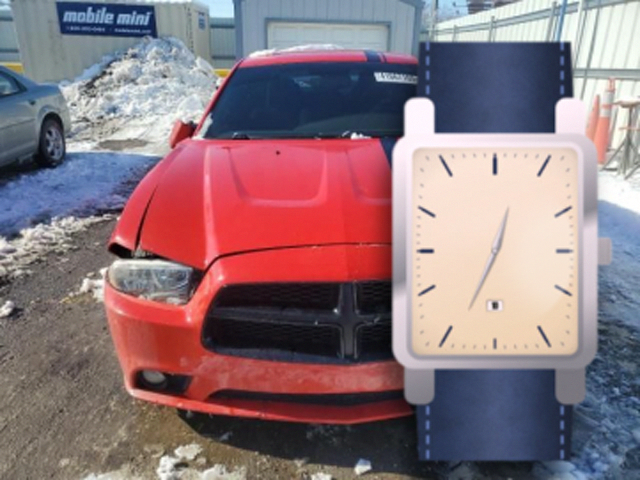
12:34
